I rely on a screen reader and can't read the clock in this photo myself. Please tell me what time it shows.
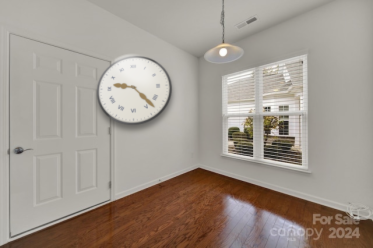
9:23
